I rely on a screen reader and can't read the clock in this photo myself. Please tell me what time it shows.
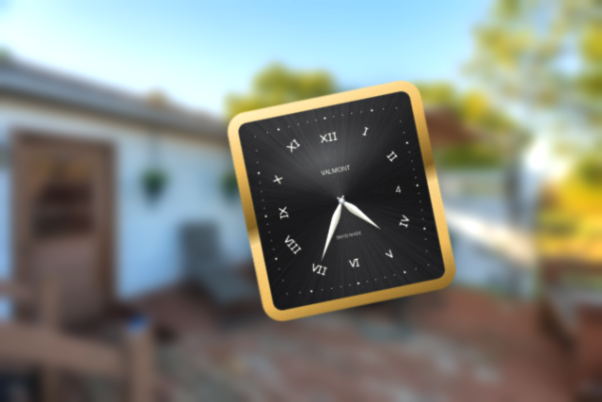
4:35
